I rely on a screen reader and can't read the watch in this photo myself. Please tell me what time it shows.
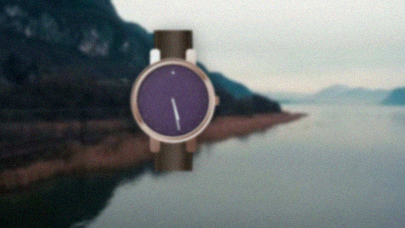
5:28
